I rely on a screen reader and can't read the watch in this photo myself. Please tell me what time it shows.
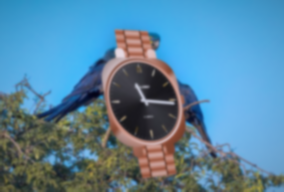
11:16
